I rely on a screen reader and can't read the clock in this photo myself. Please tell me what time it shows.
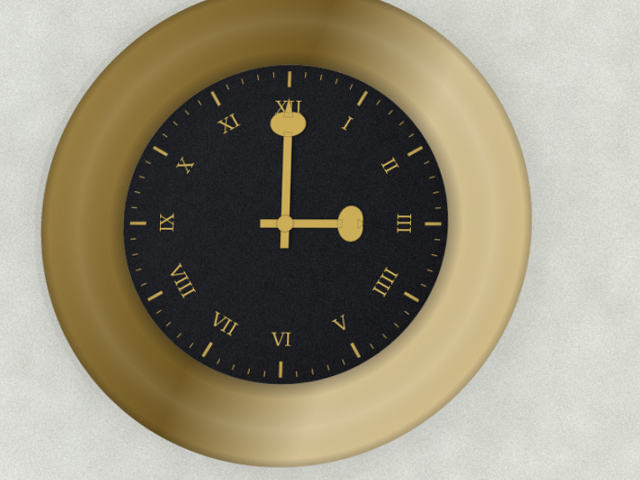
3:00
